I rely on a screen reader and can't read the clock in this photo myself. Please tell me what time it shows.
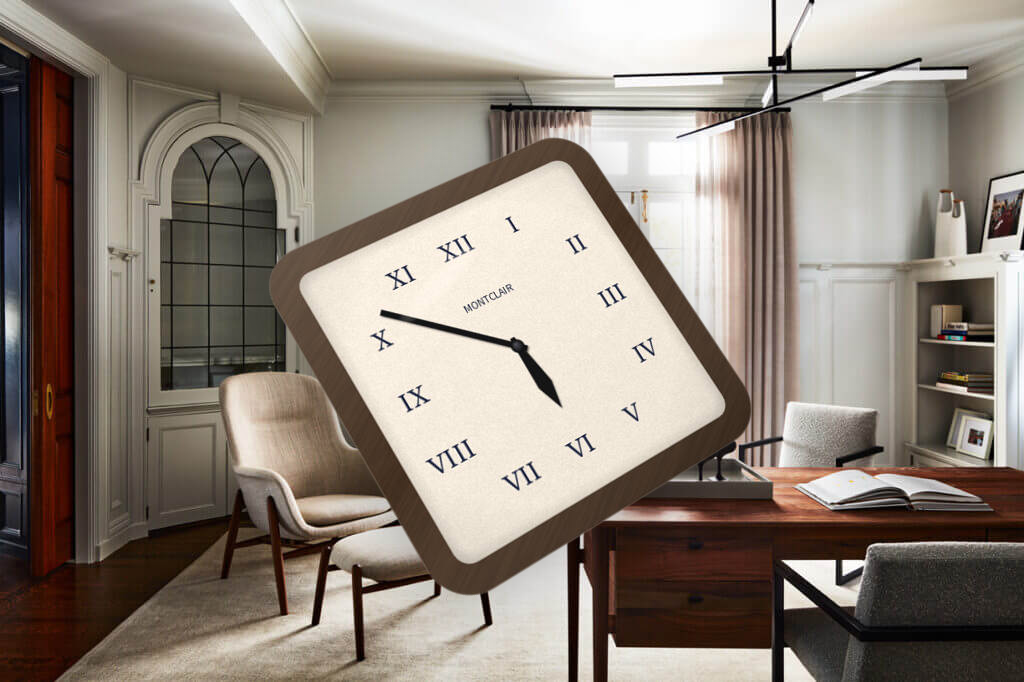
5:52
